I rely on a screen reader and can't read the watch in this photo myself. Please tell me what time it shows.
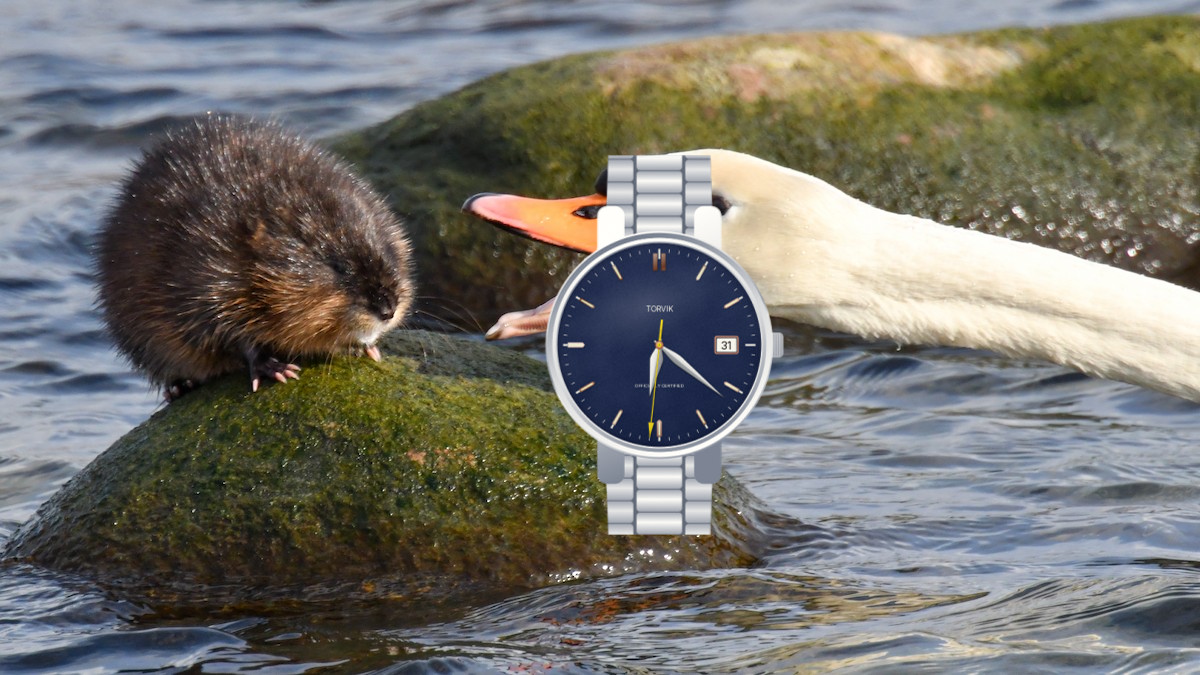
6:21:31
